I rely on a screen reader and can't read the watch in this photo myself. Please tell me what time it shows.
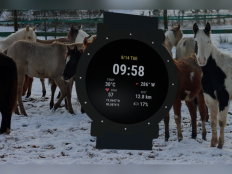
9:58
